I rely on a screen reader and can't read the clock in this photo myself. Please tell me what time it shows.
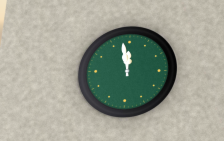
11:58
